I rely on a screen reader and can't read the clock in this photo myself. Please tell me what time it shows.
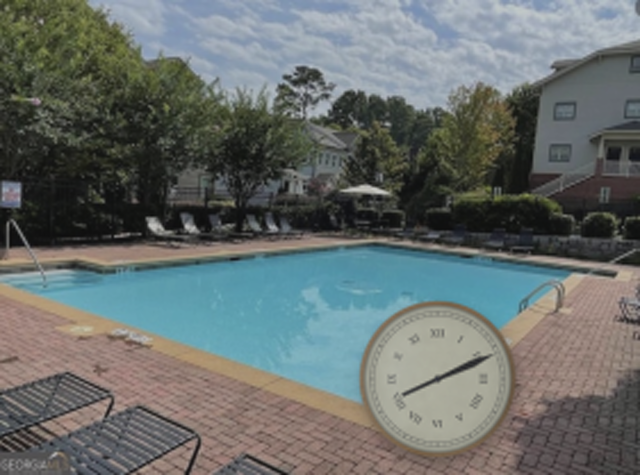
8:11
